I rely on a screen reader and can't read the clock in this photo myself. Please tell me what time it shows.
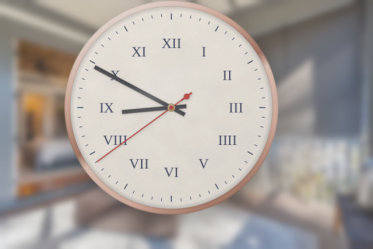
8:49:39
